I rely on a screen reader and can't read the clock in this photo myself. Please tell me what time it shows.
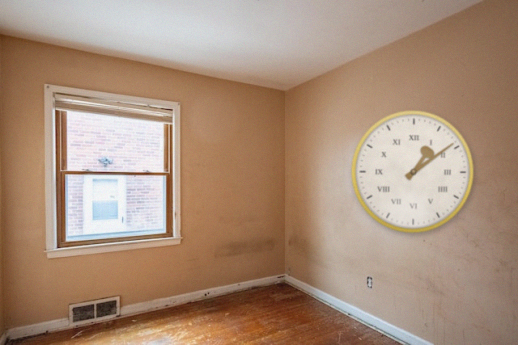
1:09
